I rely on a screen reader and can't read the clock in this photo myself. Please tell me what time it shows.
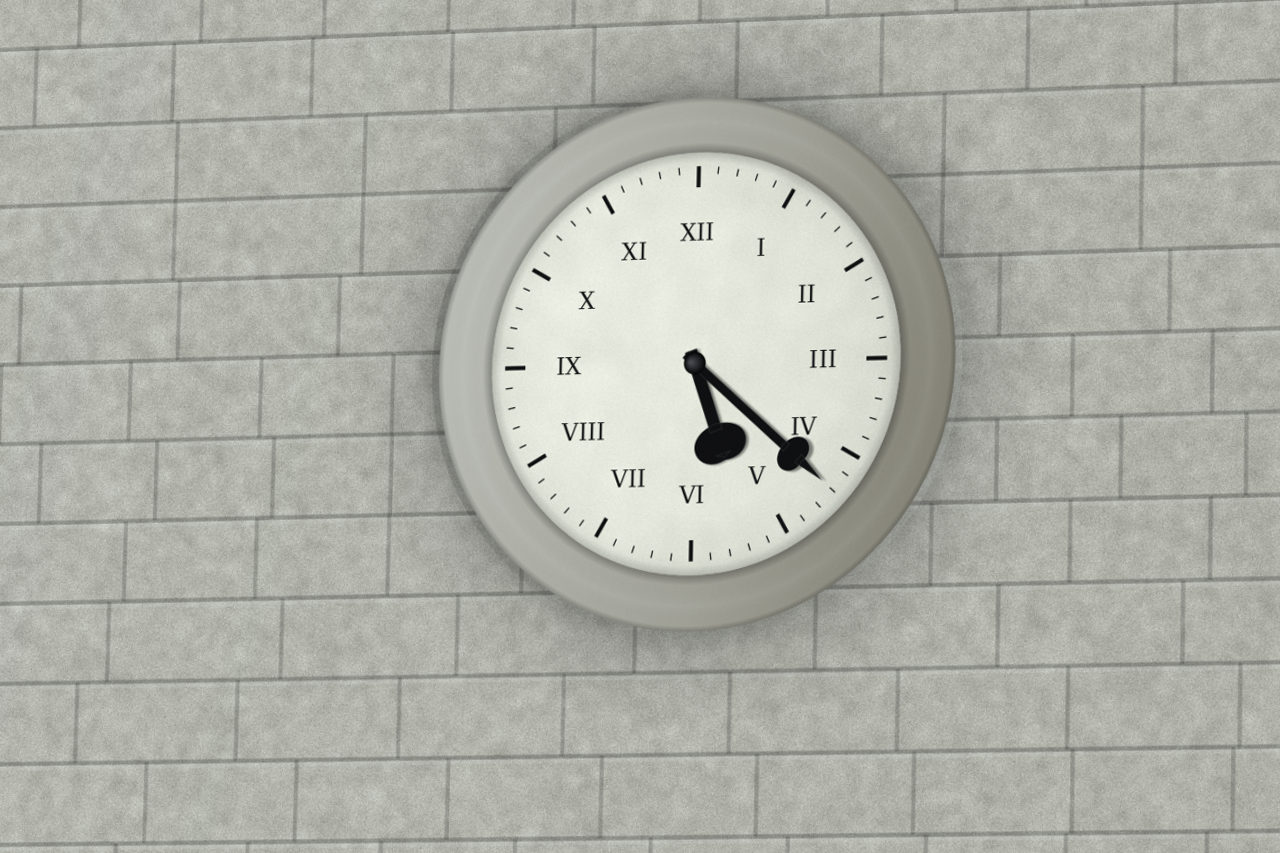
5:22
